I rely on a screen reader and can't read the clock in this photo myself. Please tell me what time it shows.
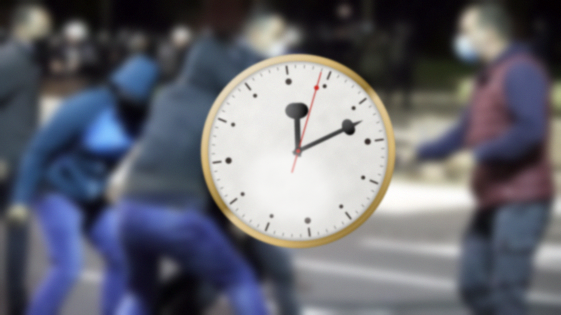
12:12:04
